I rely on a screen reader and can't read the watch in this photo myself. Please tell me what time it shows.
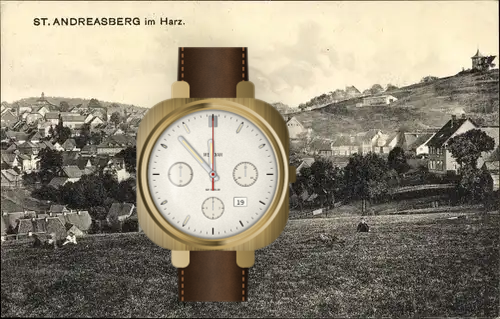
11:53
